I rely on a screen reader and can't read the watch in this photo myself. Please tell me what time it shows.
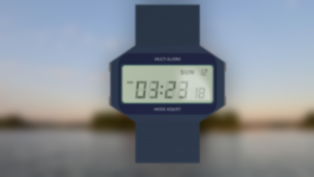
3:23:18
